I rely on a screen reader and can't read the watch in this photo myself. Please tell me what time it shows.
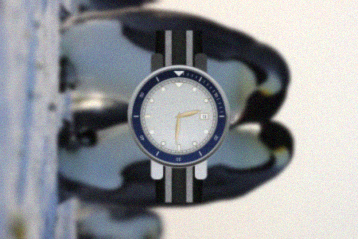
2:31
